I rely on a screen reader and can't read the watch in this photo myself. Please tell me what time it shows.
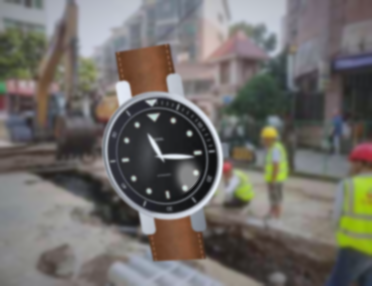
11:16
